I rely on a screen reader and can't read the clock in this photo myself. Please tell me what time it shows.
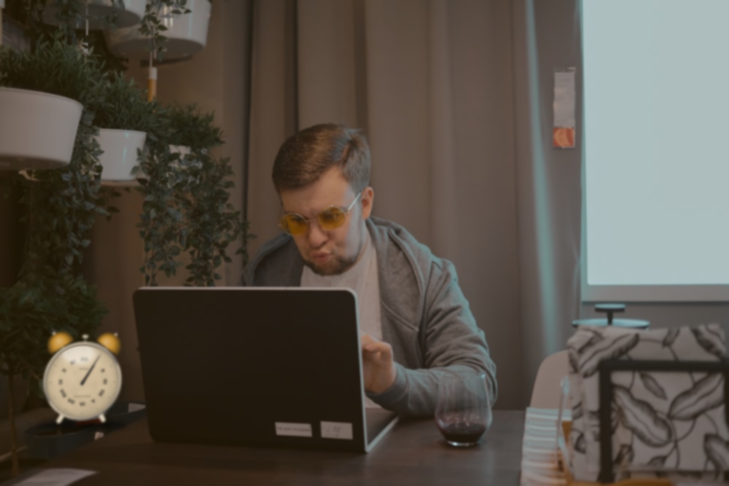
1:05
